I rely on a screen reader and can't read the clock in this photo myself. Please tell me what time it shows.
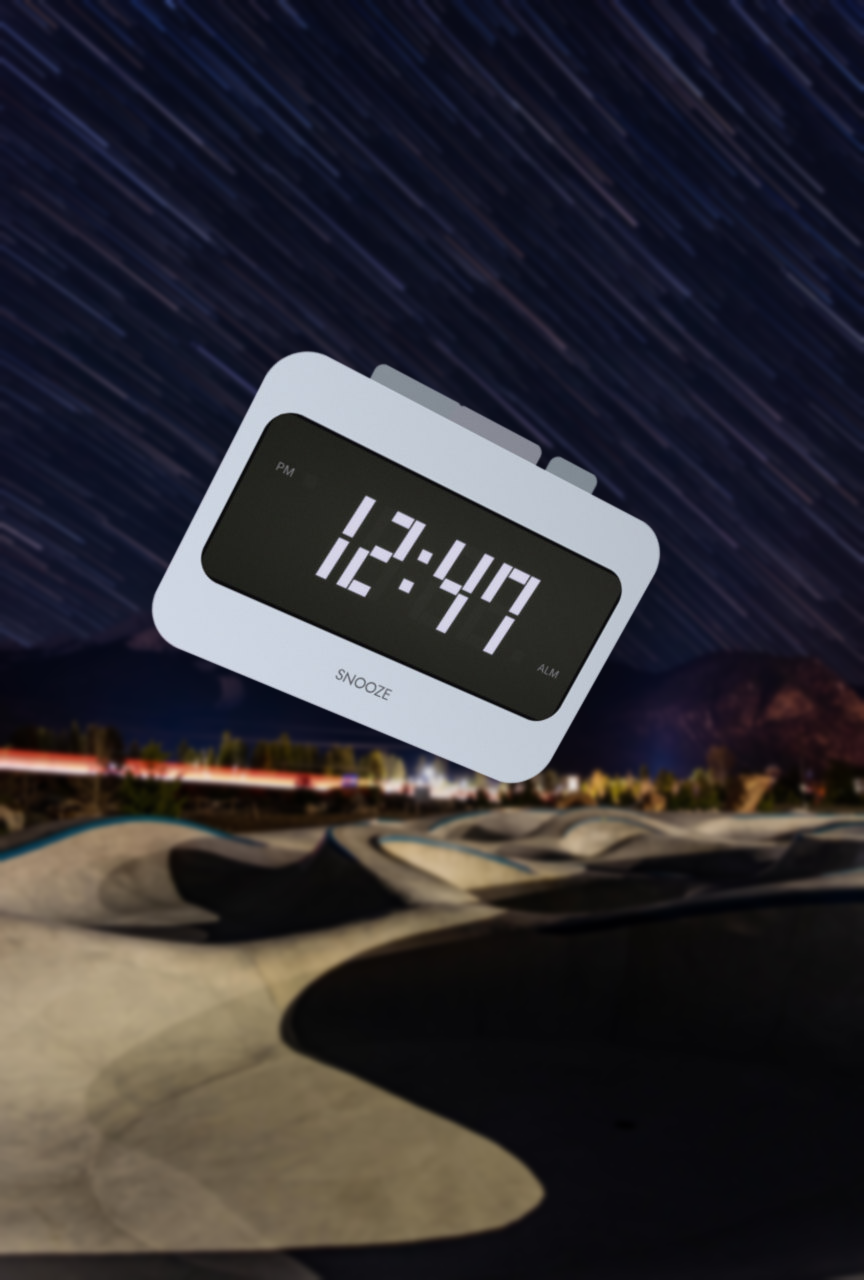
12:47
